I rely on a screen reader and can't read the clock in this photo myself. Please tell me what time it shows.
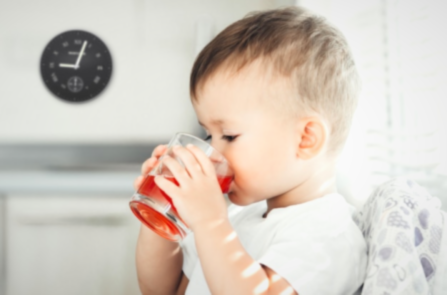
9:03
